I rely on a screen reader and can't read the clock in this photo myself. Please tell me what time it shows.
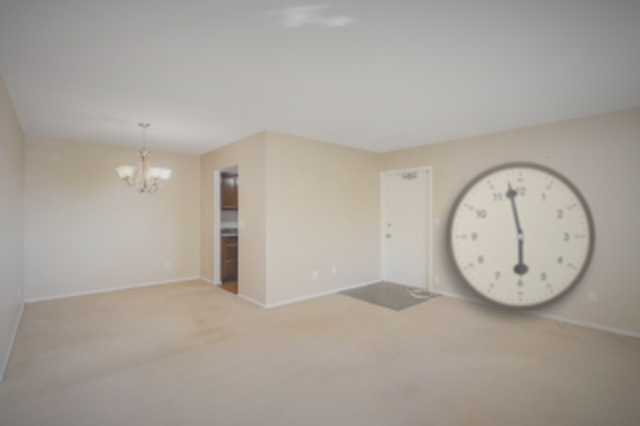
5:58
